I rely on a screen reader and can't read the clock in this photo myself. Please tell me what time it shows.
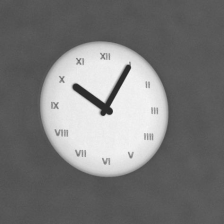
10:05
